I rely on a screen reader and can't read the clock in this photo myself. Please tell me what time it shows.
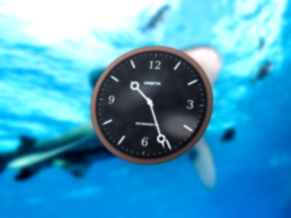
10:26
